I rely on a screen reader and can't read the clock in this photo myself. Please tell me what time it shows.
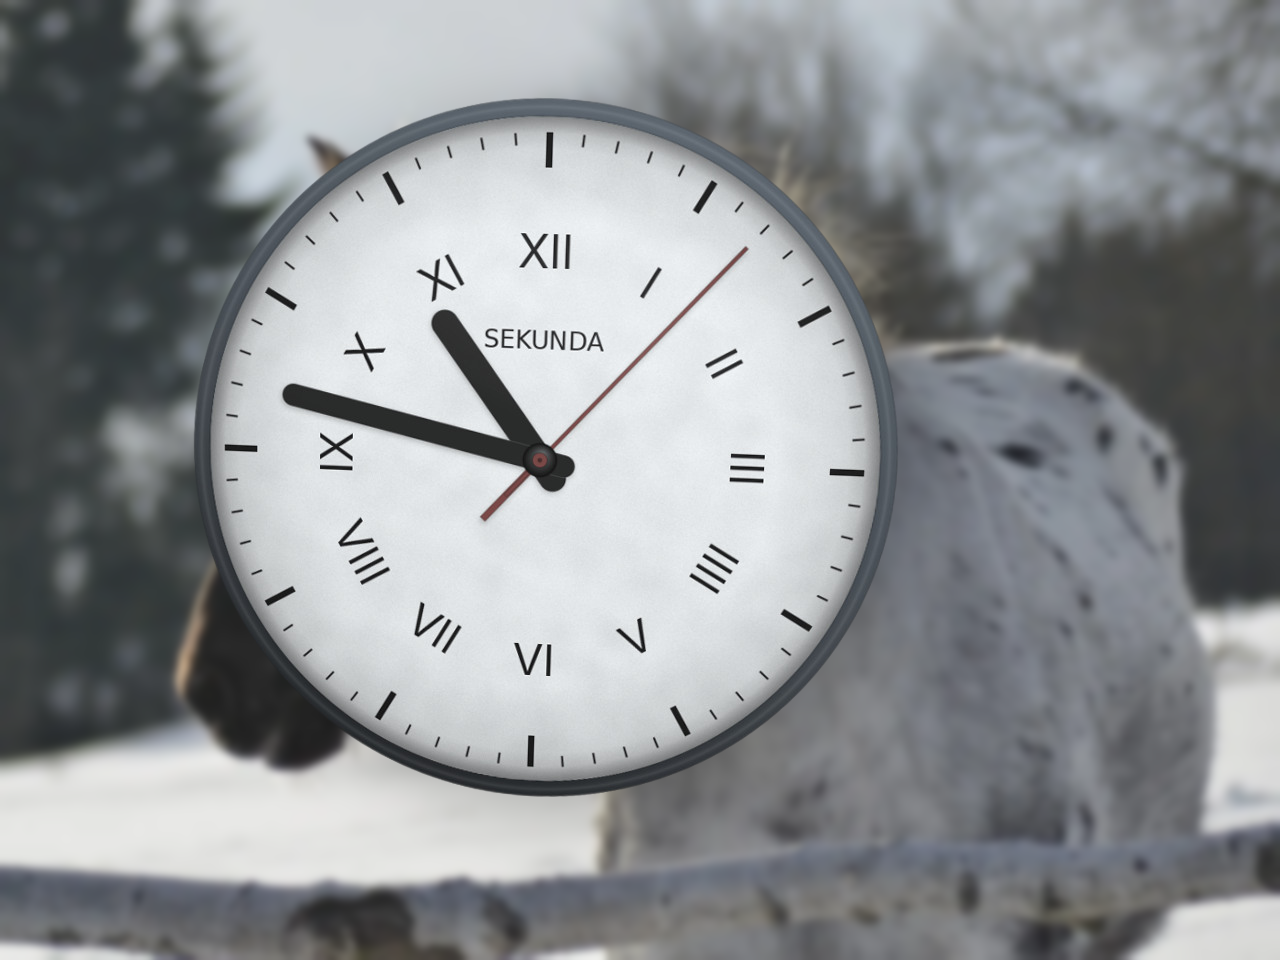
10:47:07
